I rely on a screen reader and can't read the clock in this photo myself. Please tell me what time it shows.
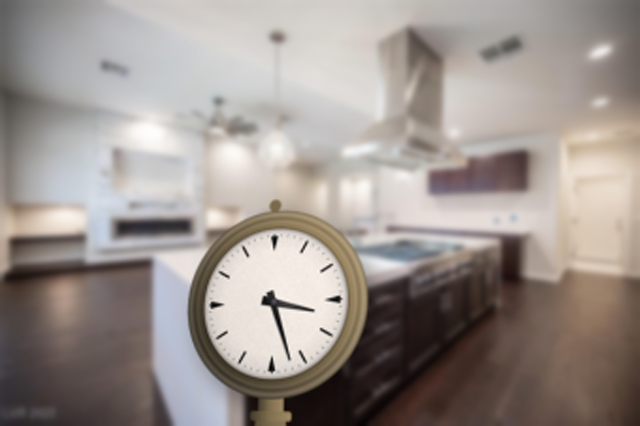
3:27
